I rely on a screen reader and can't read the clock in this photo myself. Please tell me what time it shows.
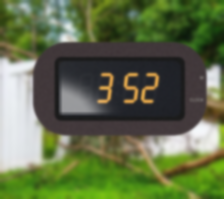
3:52
